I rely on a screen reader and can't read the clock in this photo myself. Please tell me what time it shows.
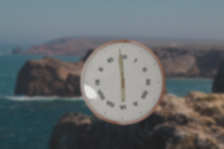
5:59
